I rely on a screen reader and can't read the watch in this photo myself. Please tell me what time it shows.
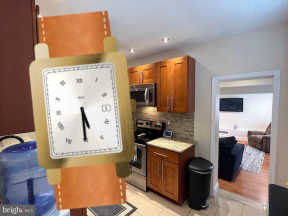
5:30
